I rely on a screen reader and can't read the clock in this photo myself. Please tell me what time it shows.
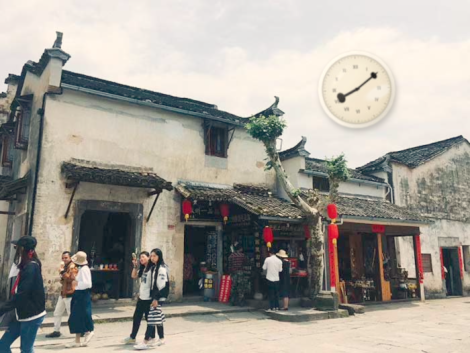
8:09
